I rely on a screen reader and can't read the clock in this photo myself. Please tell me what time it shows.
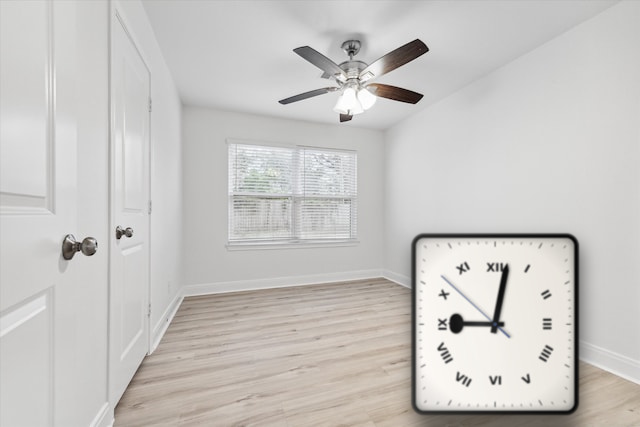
9:01:52
